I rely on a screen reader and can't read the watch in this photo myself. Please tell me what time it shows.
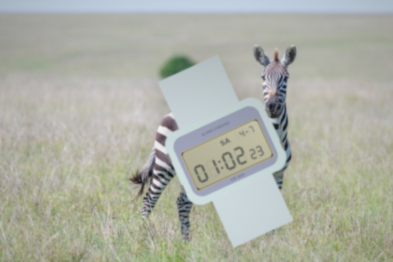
1:02:23
